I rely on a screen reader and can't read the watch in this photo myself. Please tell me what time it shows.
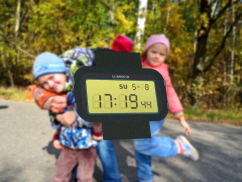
17:19:44
